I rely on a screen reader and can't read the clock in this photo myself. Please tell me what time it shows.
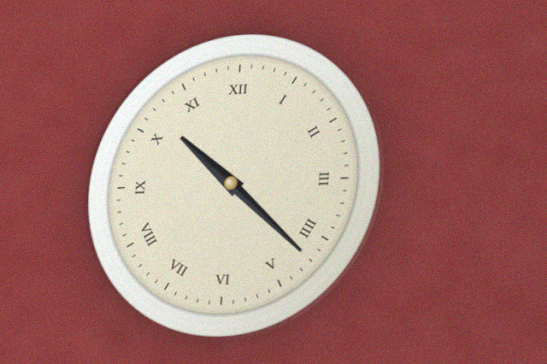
10:22
